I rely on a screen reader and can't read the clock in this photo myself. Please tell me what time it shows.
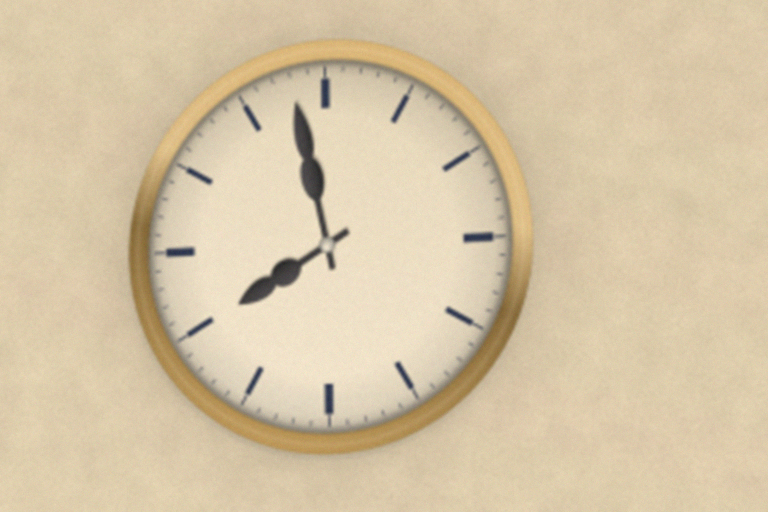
7:58
